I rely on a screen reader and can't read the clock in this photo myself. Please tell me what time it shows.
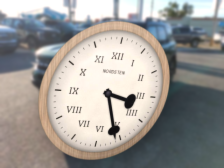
3:26
